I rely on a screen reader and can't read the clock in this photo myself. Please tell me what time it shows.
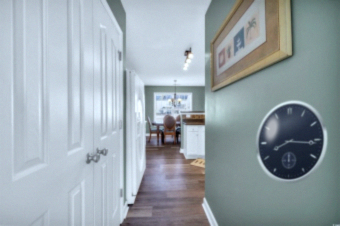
8:16
